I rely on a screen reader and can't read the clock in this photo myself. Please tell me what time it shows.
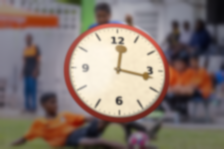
12:17
